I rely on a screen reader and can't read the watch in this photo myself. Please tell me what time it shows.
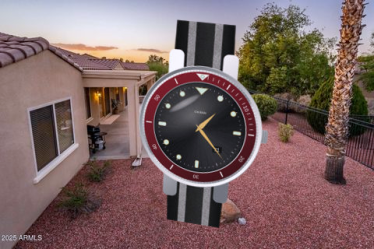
1:23
